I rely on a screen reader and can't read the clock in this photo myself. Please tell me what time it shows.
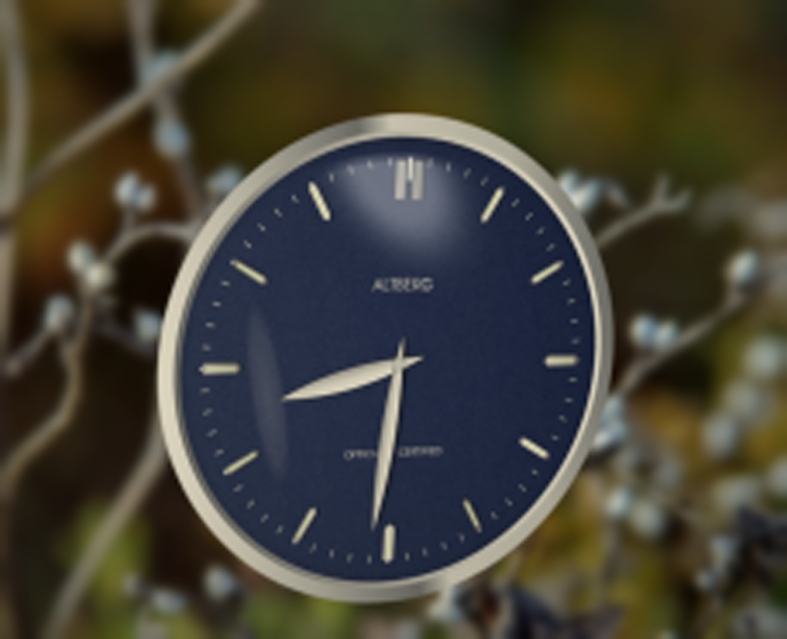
8:31
